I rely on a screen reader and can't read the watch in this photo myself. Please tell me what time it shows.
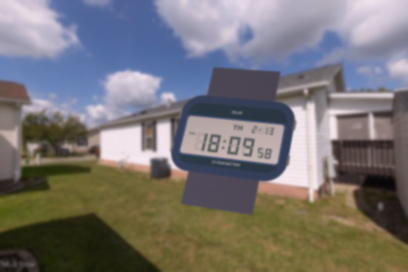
18:09
